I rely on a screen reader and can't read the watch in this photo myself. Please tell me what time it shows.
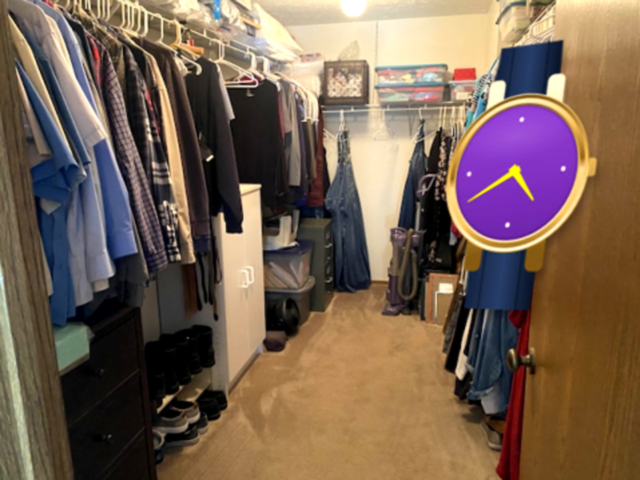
4:40
